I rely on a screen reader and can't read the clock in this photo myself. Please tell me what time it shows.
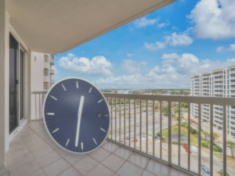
12:32
